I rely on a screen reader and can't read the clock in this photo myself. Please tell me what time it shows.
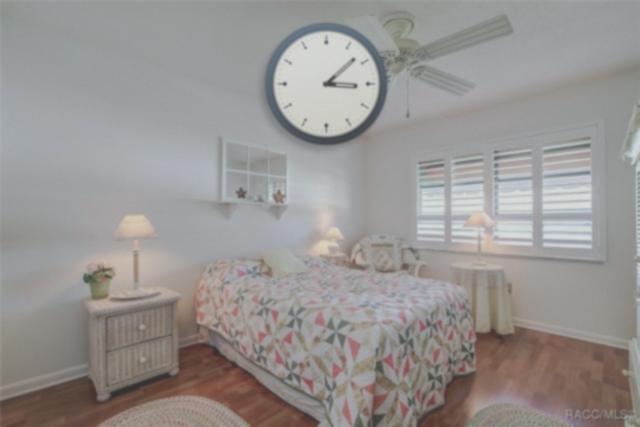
3:08
